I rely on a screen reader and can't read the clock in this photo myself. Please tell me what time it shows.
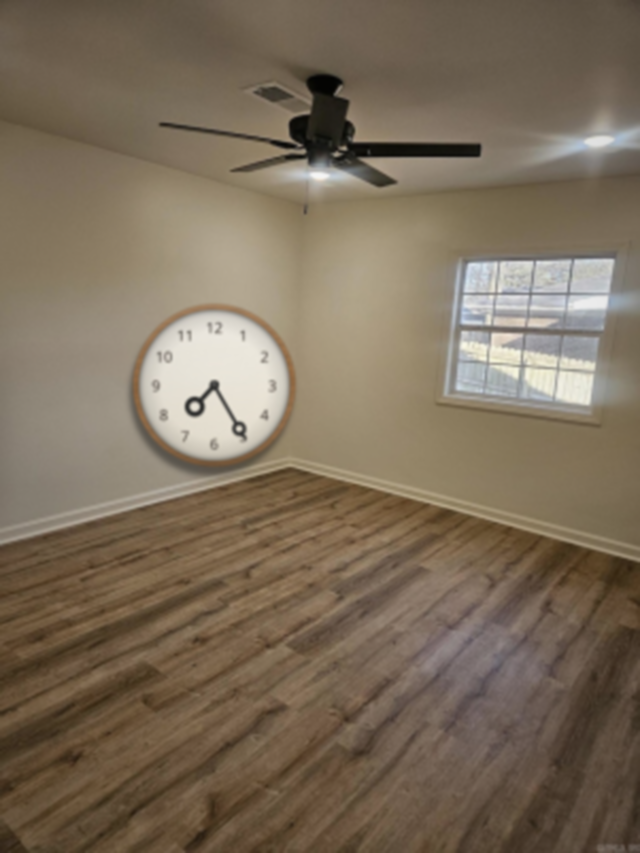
7:25
